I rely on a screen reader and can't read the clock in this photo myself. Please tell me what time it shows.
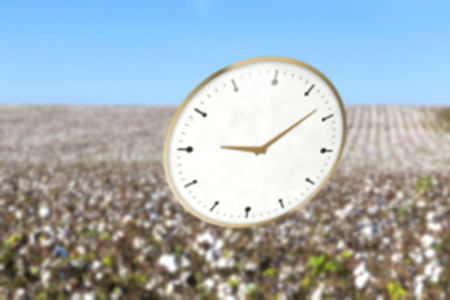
9:08
